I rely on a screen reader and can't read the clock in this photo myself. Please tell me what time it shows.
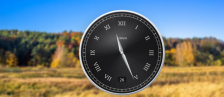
11:26
